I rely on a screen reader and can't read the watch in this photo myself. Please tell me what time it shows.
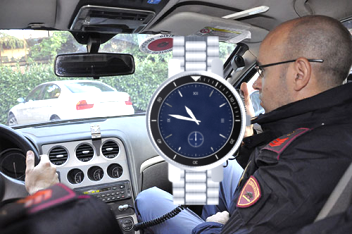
10:47
